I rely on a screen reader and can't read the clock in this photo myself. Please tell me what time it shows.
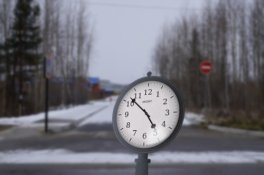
4:52
